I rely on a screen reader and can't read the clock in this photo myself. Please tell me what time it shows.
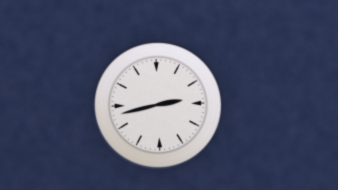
2:43
